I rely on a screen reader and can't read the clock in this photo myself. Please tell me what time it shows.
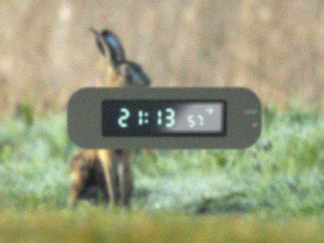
21:13
